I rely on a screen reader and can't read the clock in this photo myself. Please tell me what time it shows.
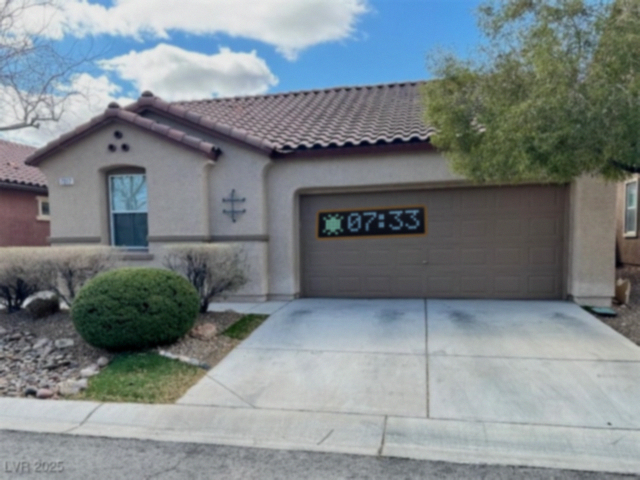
7:33
